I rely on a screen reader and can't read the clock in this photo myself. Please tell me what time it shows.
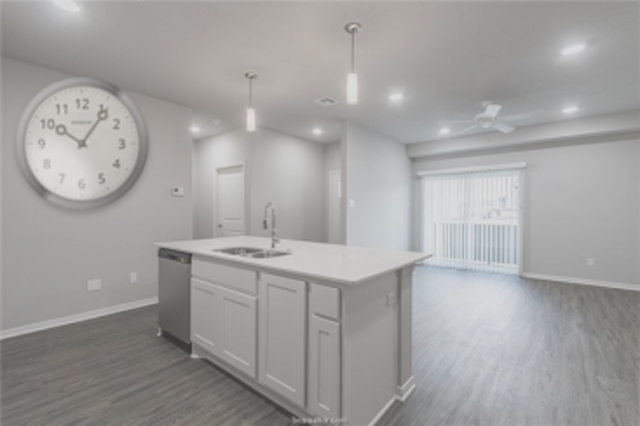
10:06
